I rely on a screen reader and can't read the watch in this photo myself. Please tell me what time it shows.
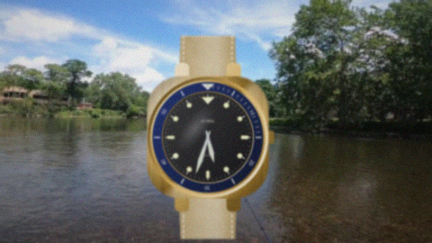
5:33
